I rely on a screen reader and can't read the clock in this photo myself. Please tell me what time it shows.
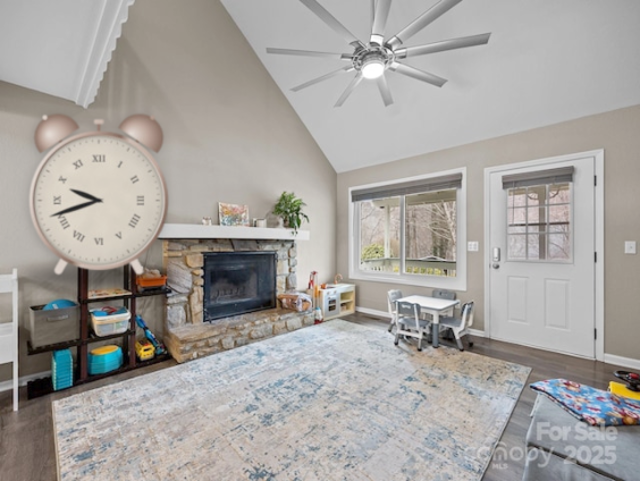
9:42
